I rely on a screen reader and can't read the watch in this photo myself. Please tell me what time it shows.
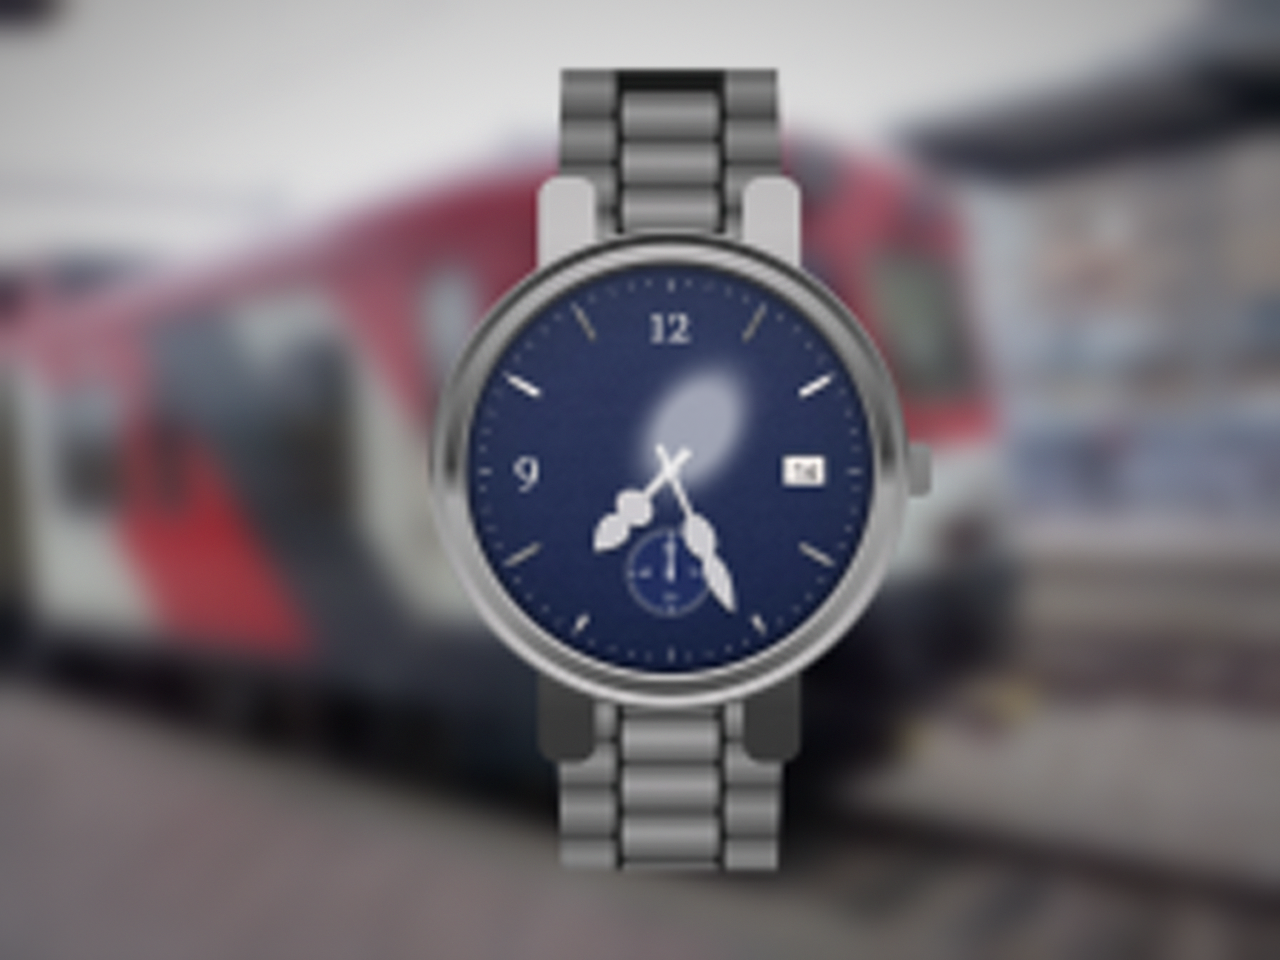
7:26
